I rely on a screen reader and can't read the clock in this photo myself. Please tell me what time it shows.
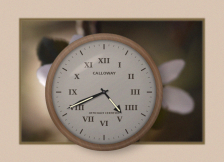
4:41
